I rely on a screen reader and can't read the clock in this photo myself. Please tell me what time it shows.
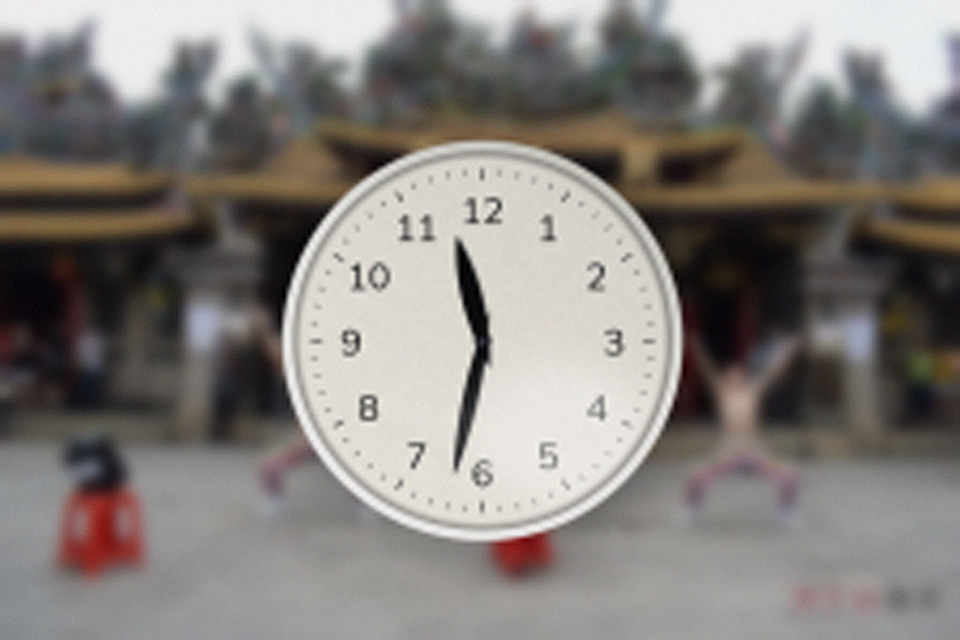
11:32
